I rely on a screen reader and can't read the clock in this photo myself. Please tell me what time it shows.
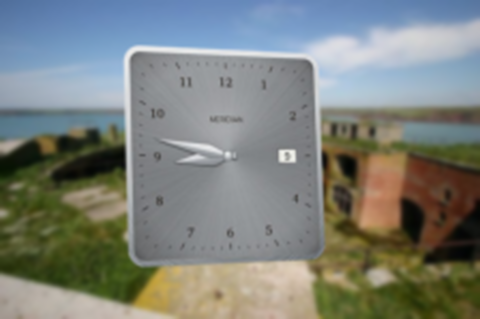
8:47
